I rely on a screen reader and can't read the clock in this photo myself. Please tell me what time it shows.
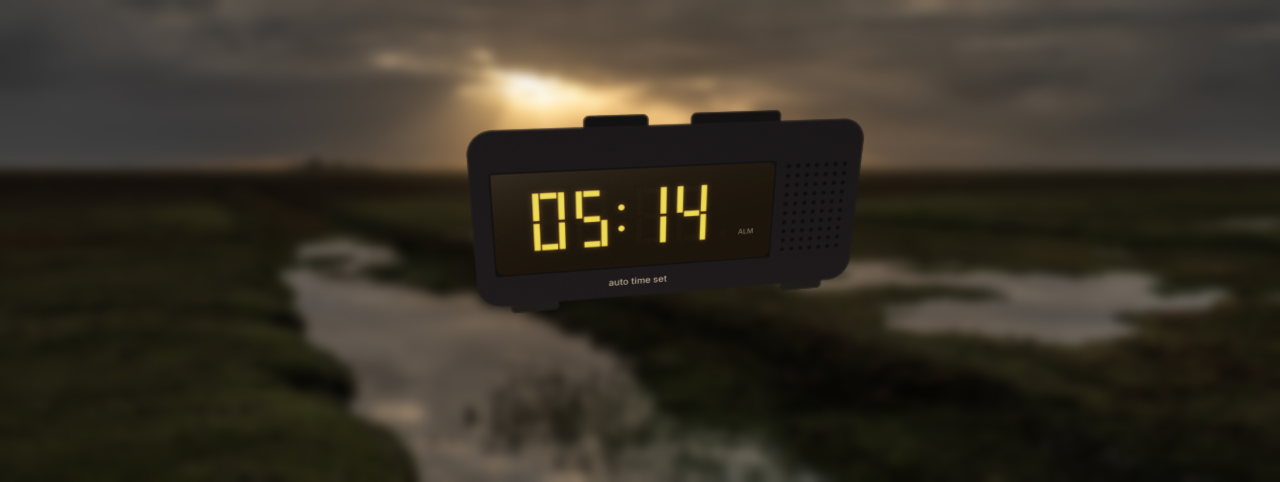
5:14
